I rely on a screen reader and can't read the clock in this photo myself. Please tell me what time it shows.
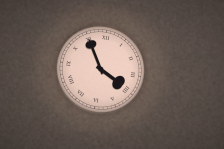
3:55
